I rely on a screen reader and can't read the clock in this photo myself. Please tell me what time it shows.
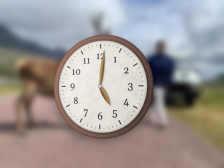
5:01
